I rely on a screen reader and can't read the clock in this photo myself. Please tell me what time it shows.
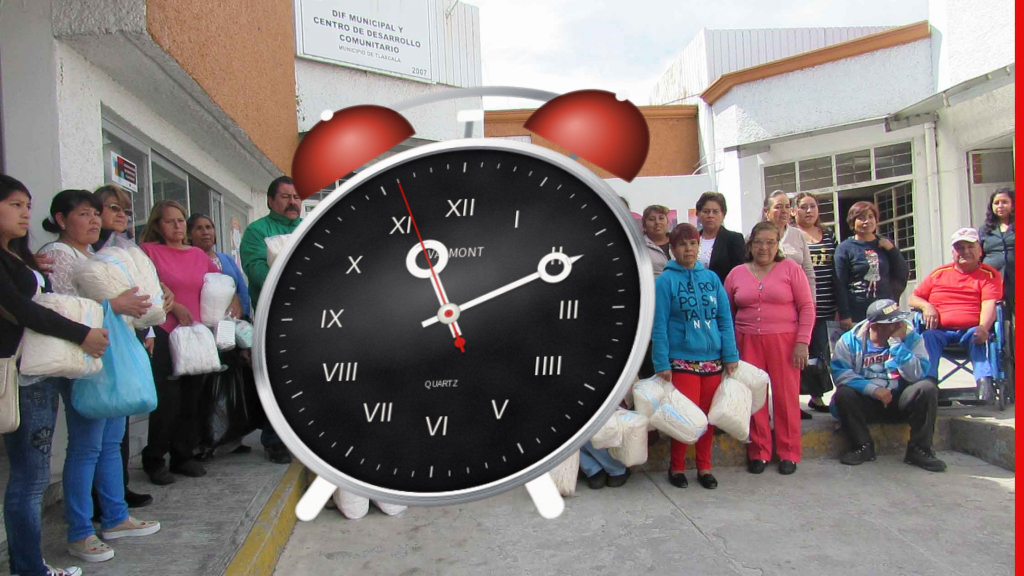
11:10:56
